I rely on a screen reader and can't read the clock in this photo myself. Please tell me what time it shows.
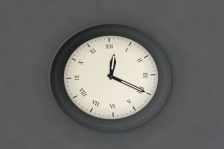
12:20
